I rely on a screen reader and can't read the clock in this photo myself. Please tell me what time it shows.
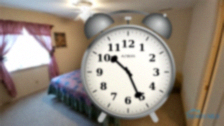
10:26
